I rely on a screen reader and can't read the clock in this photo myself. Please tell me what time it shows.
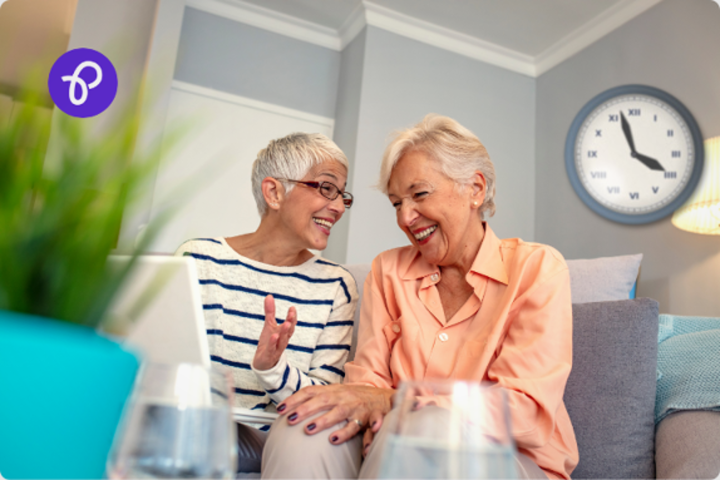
3:57
